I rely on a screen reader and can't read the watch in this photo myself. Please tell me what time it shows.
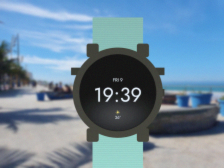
19:39
